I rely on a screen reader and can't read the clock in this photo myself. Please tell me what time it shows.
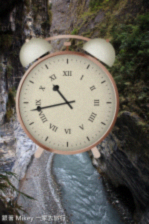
10:43
